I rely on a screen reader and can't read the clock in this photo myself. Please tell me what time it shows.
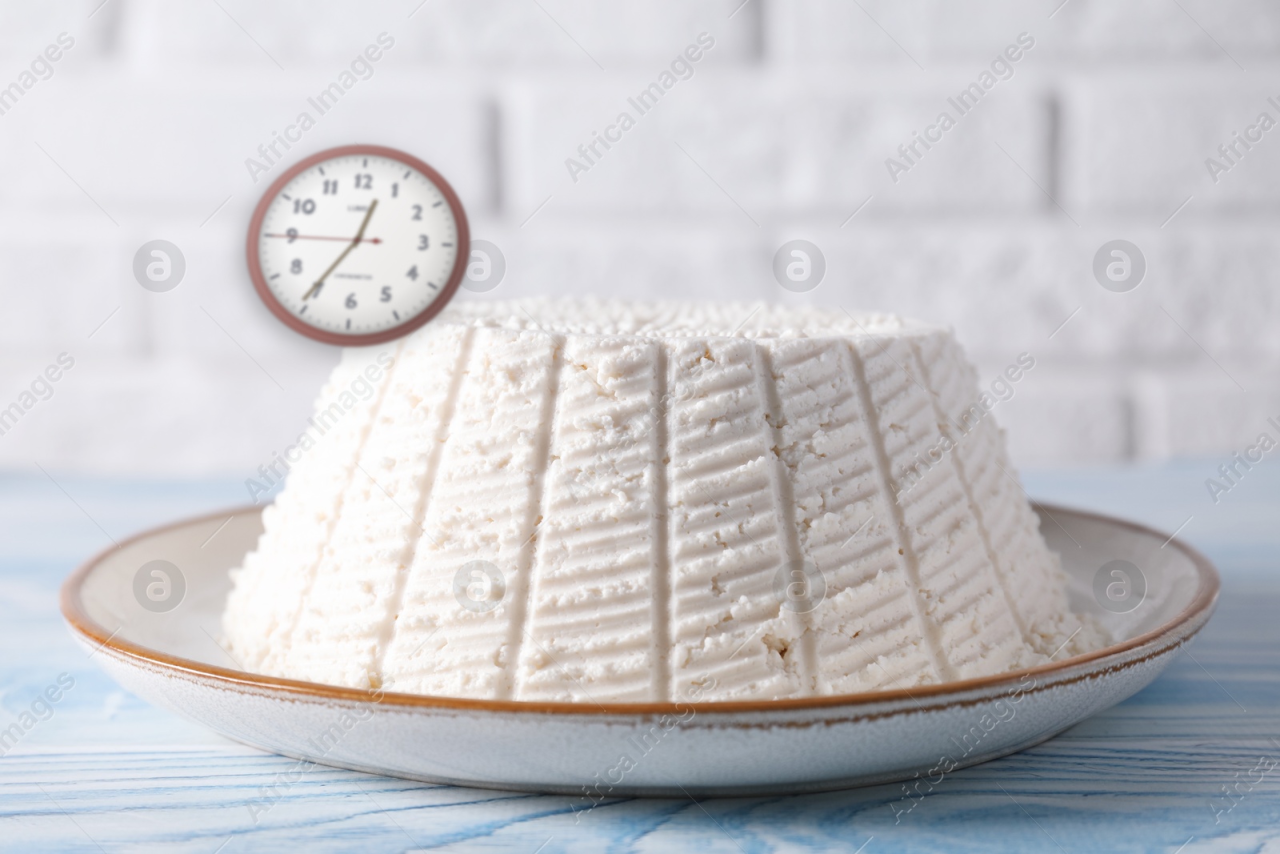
12:35:45
